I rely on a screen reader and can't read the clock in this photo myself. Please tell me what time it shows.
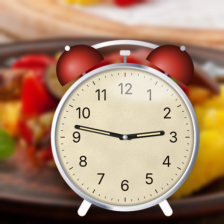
2:47
